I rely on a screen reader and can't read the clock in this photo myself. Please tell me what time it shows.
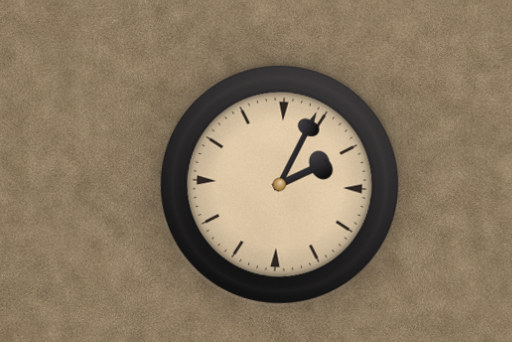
2:04
